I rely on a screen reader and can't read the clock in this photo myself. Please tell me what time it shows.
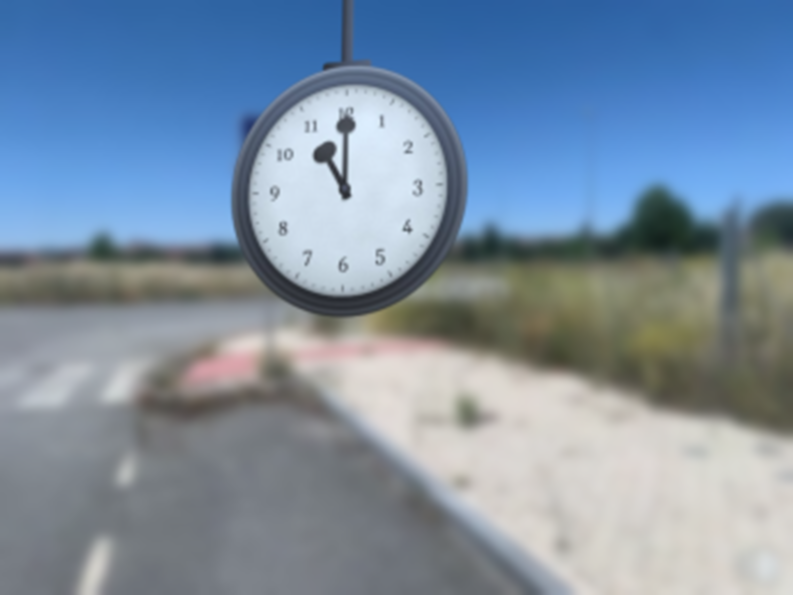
11:00
